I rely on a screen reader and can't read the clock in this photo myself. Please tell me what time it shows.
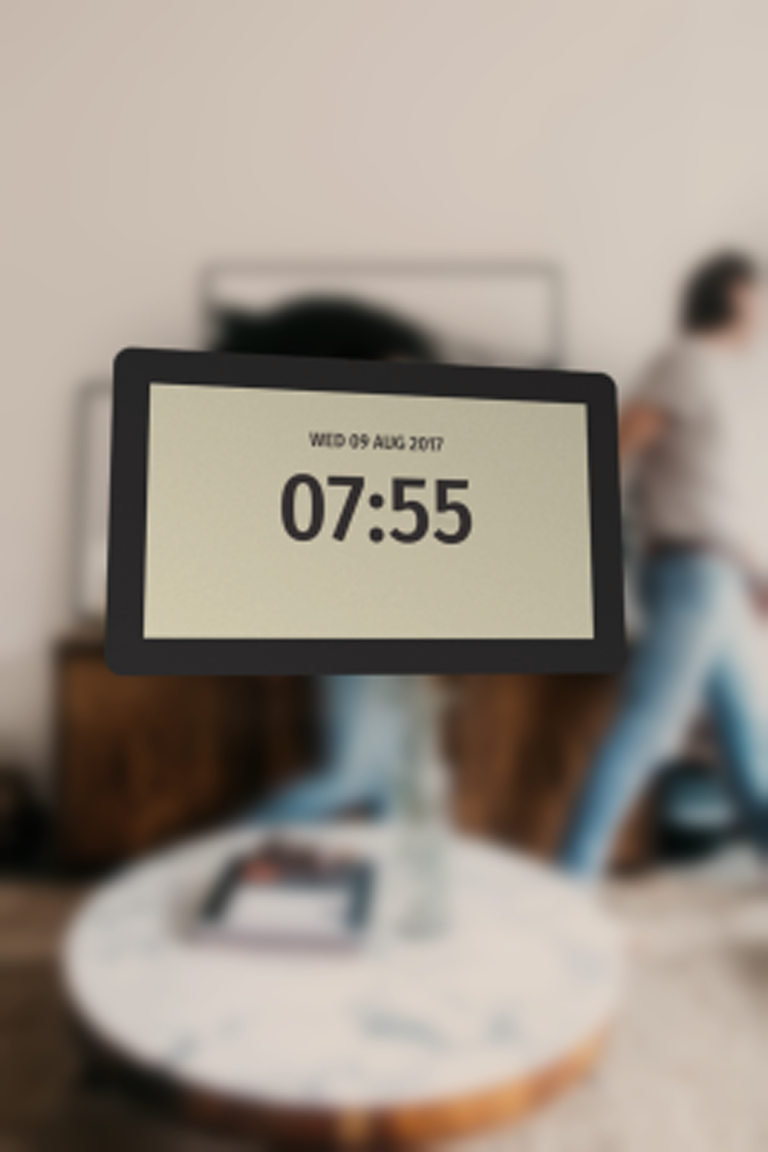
7:55
